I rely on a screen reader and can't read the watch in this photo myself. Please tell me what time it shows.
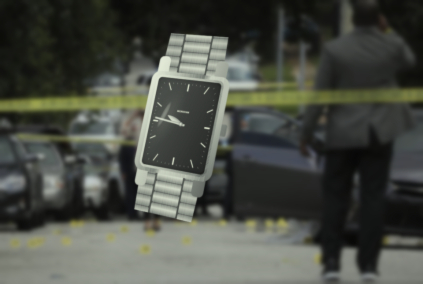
9:46
